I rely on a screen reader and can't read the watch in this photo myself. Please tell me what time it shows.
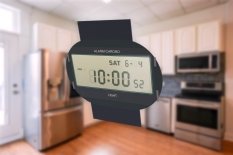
10:00:52
